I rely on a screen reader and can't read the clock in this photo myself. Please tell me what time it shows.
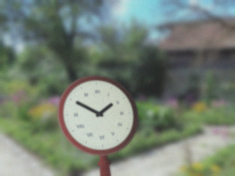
1:50
